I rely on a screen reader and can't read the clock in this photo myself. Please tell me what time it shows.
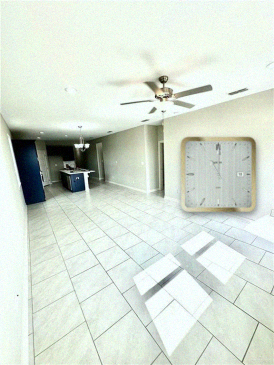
11:00
